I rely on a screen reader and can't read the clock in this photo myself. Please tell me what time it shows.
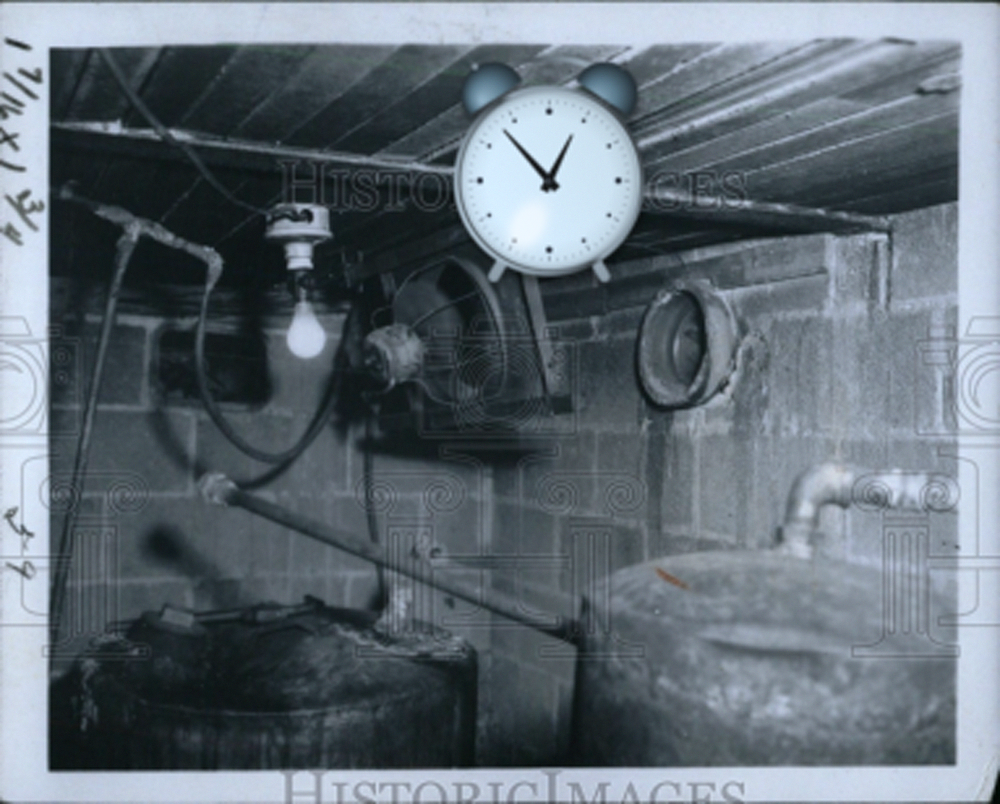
12:53
